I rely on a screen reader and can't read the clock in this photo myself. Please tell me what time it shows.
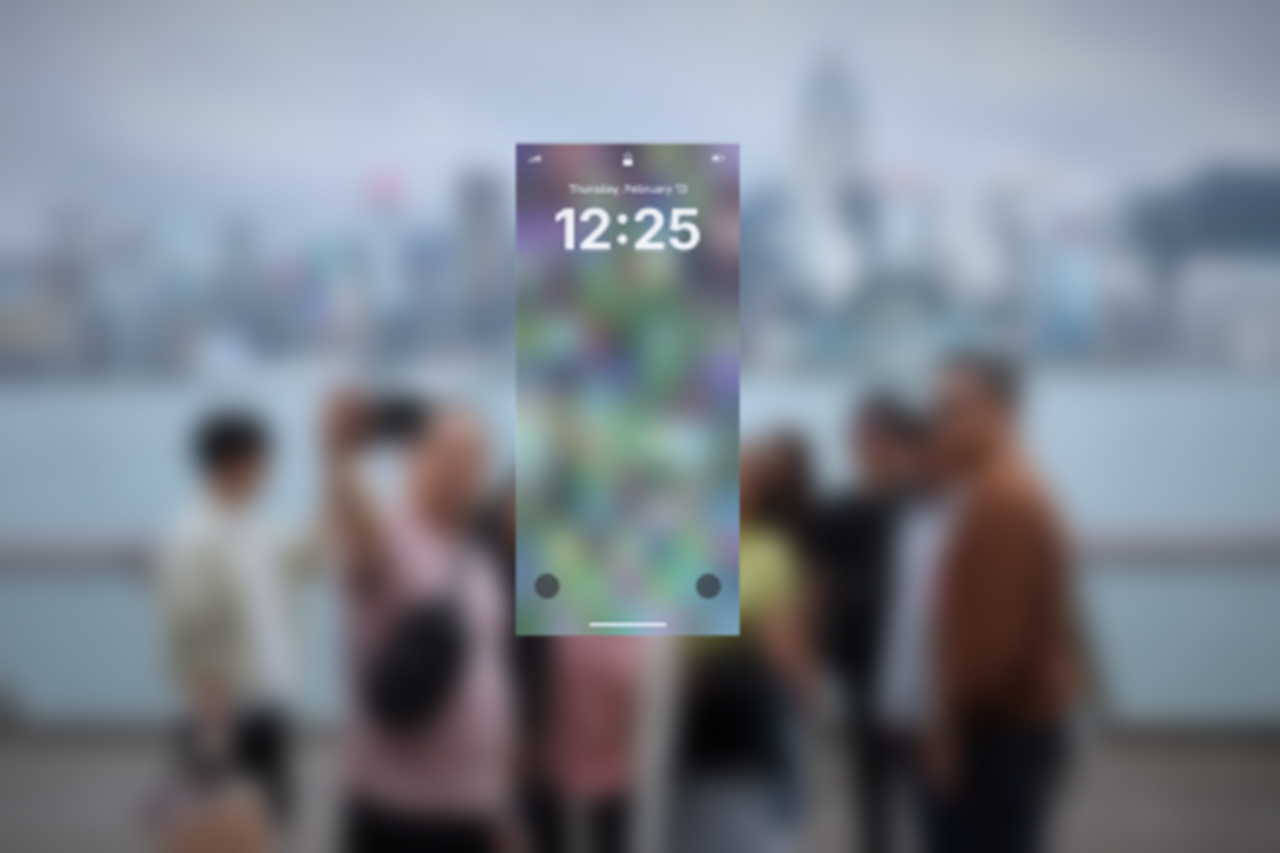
12:25
